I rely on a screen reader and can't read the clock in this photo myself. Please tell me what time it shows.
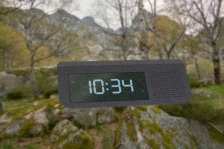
10:34
